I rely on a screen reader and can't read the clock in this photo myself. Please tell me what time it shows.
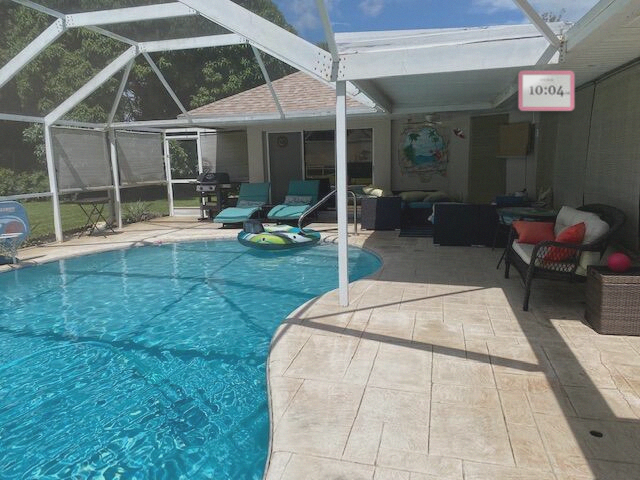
10:04
